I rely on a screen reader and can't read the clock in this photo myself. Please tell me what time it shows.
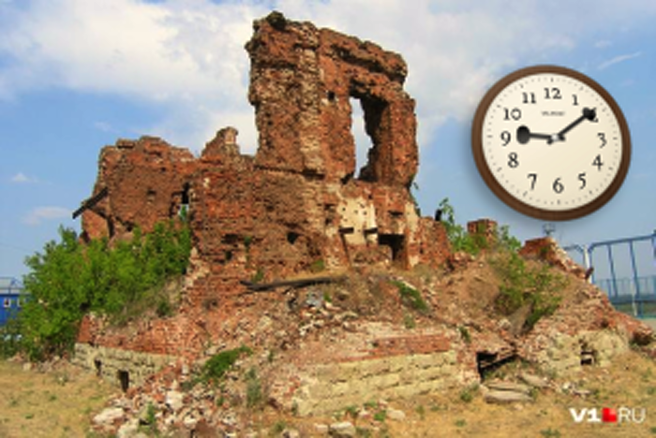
9:09
